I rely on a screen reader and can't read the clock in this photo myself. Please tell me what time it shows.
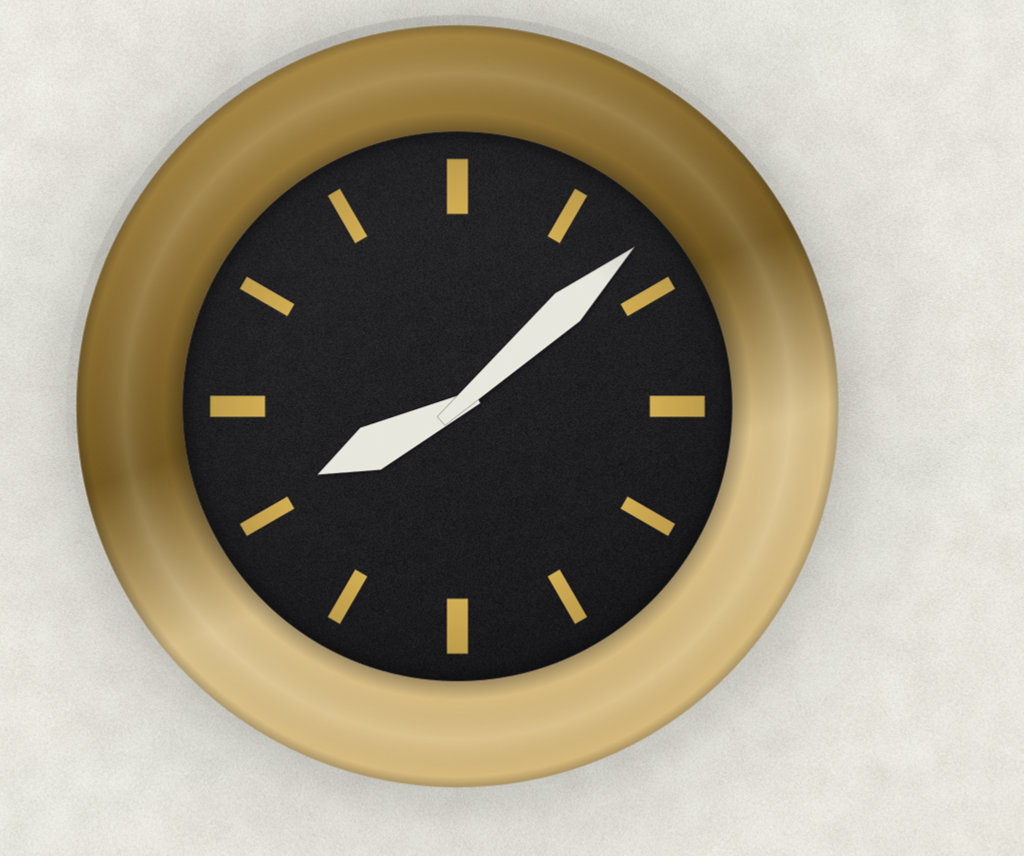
8:08
